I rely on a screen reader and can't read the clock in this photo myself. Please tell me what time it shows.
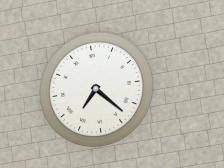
7:23
